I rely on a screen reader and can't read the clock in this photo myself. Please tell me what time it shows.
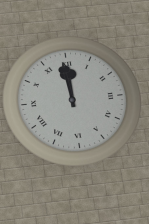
11:59
